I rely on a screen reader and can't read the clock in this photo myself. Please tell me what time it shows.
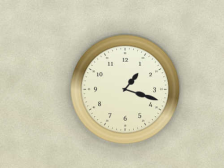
1:18
